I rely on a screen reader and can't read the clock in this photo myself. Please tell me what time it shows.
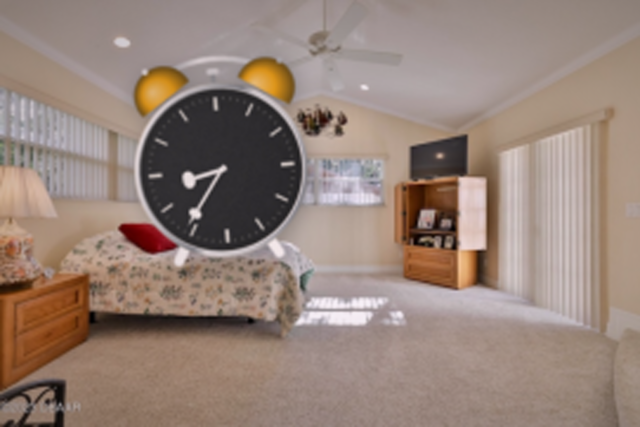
8:36
